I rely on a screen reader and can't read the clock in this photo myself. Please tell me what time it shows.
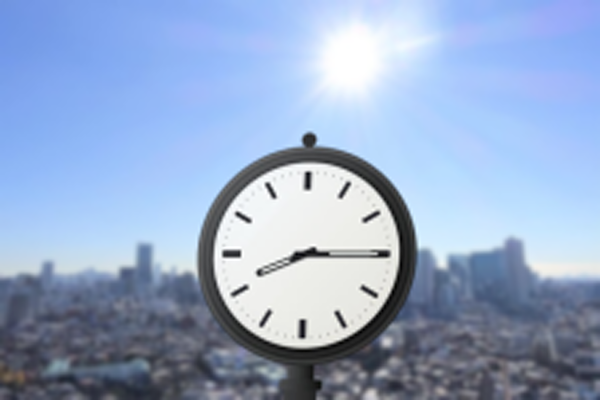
8:15
